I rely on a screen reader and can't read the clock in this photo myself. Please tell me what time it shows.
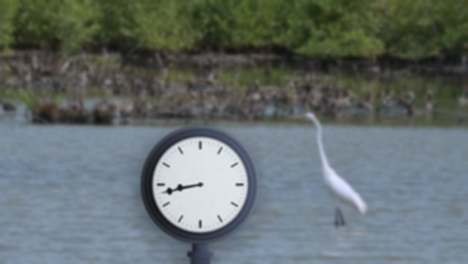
8:43
